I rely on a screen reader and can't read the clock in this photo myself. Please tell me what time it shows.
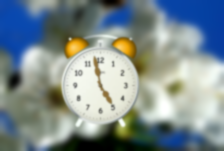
4:58
